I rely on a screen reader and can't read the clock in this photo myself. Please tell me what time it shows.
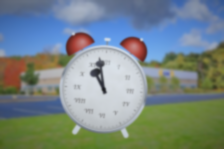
10:58
